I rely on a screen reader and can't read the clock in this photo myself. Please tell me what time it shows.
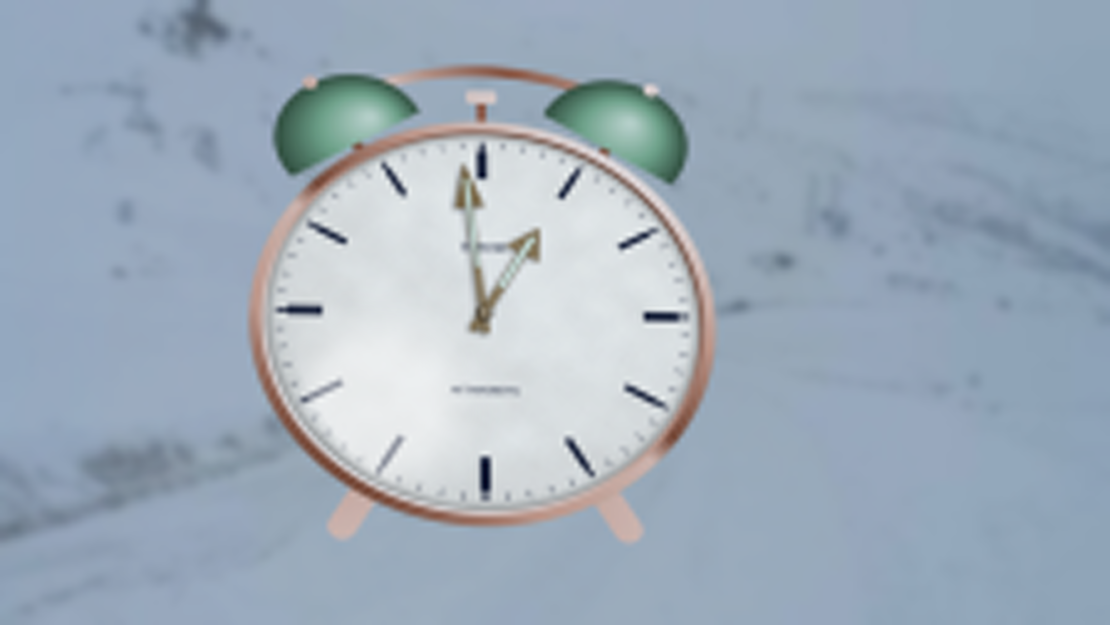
12:59
